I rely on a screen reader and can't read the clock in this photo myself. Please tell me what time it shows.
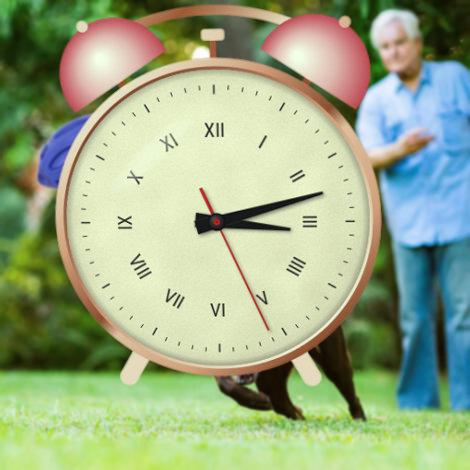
3:12:26
